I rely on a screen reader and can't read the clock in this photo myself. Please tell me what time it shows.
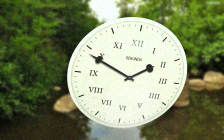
1:49
